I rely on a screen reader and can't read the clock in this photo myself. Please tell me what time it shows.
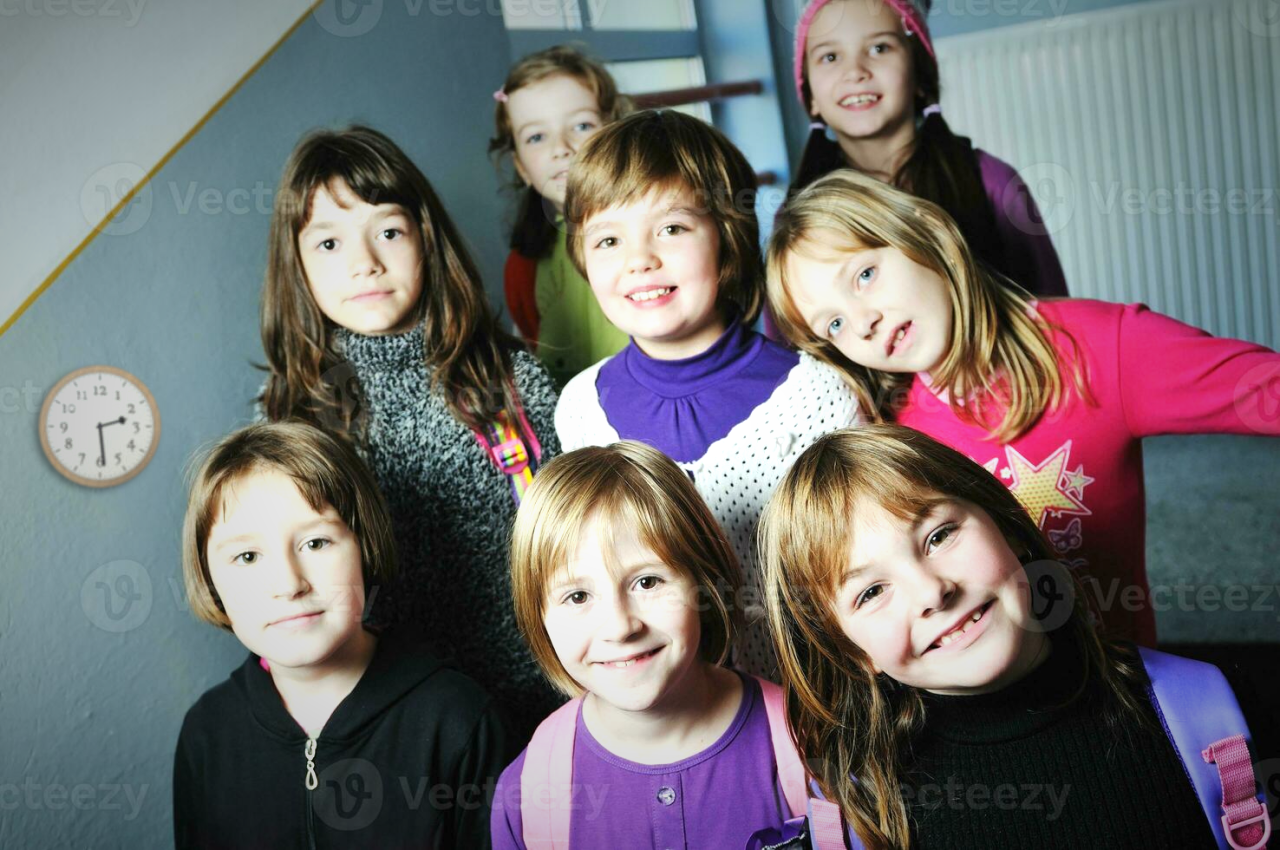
2:29
